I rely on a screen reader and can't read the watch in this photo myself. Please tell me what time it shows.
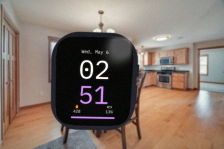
2:51
